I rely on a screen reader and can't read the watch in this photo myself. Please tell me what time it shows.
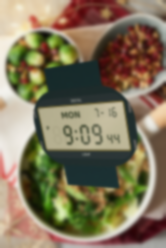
9:09
